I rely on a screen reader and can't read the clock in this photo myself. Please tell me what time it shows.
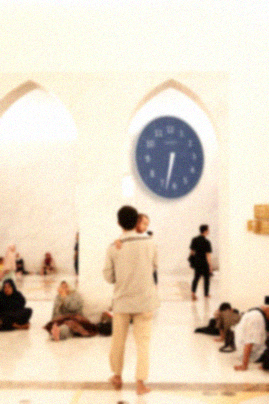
6:33
